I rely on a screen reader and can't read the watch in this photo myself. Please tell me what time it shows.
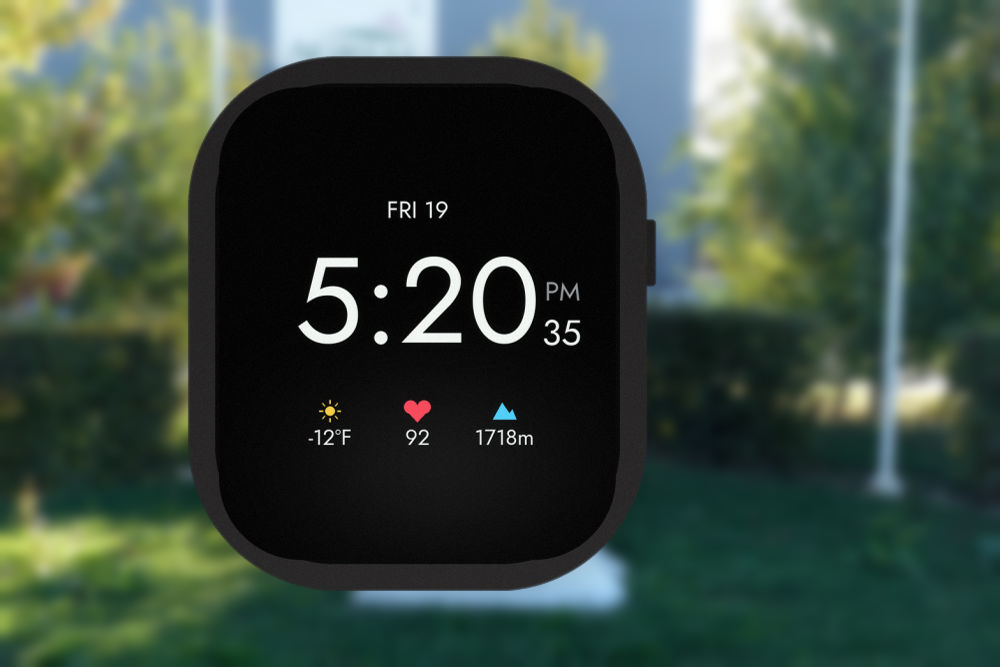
5:20:35
